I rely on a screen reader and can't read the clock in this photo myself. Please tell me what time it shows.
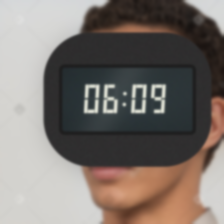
6:09
